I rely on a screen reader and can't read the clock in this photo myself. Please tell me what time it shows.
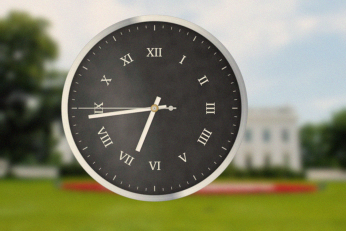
6:43:45
